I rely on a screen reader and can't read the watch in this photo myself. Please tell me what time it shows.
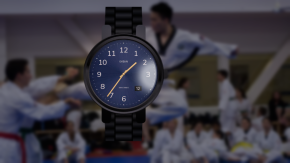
1:36
